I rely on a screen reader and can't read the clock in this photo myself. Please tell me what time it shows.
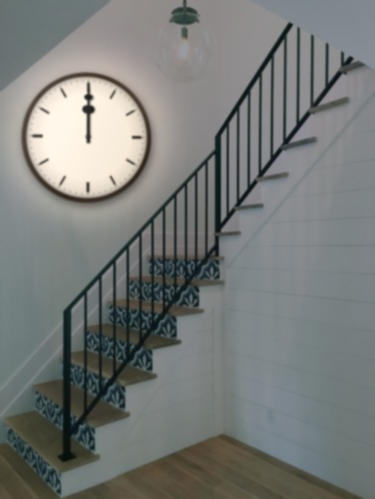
12:00
